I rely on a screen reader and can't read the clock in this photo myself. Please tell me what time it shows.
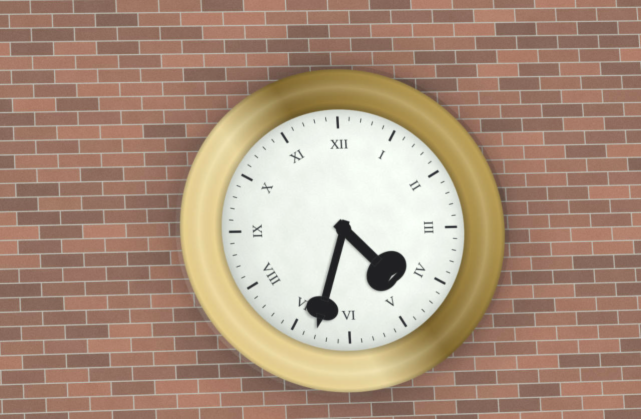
4:33
